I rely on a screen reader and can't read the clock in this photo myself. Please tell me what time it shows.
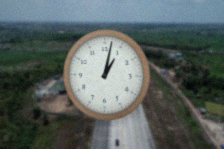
1:02
